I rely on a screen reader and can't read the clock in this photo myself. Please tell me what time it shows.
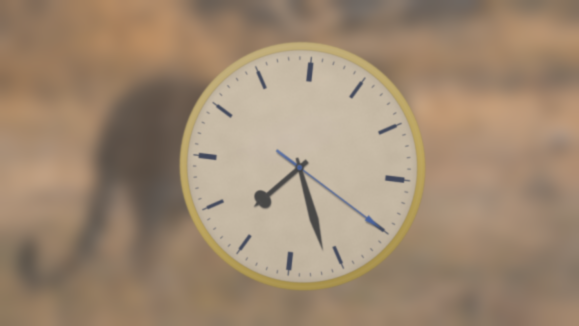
7:26:20
